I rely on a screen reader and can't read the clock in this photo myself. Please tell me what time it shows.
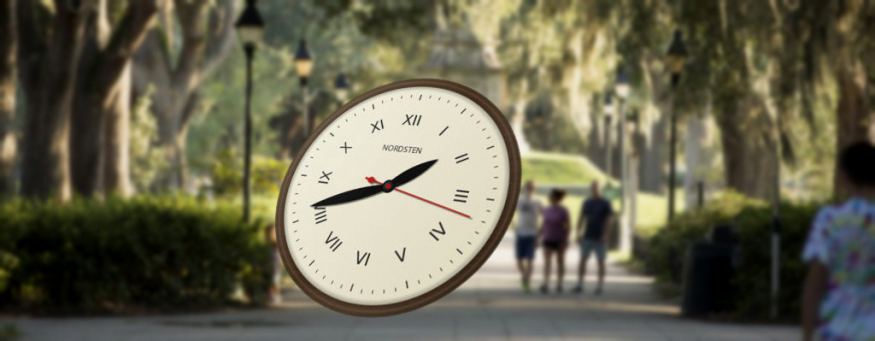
1:41:17
